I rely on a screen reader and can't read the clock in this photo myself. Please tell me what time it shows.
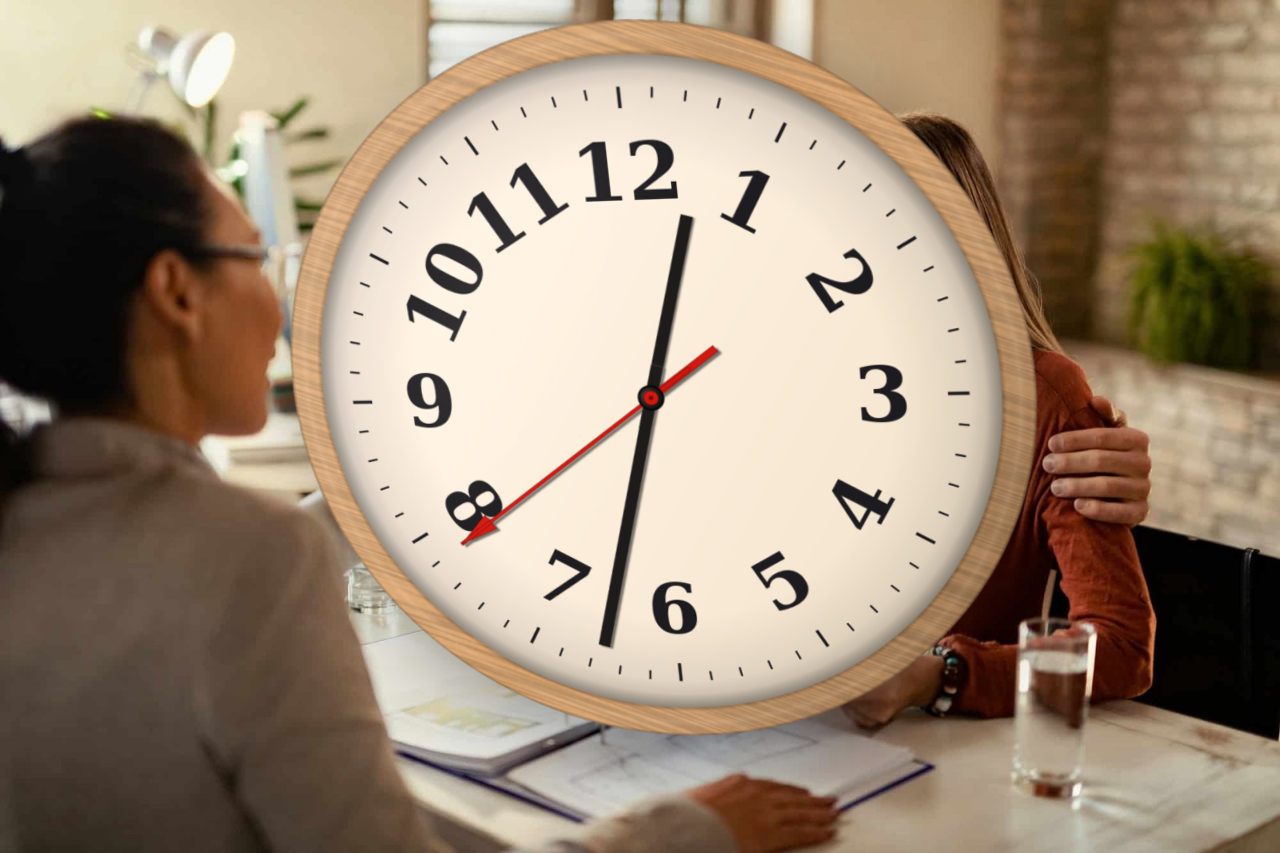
12:32:39
